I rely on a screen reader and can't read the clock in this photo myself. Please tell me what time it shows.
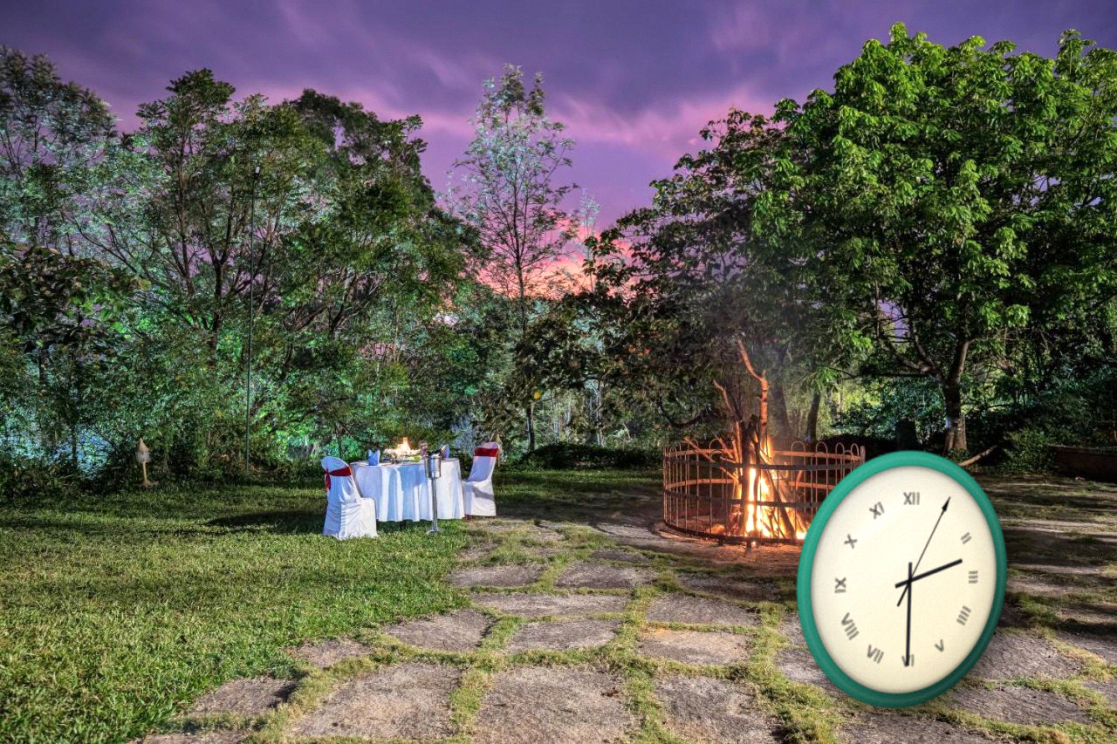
2:30:05
